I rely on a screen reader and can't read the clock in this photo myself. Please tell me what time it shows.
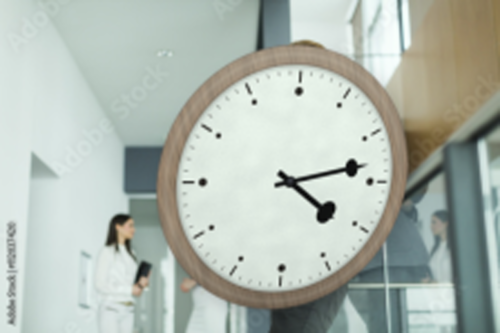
4:13
